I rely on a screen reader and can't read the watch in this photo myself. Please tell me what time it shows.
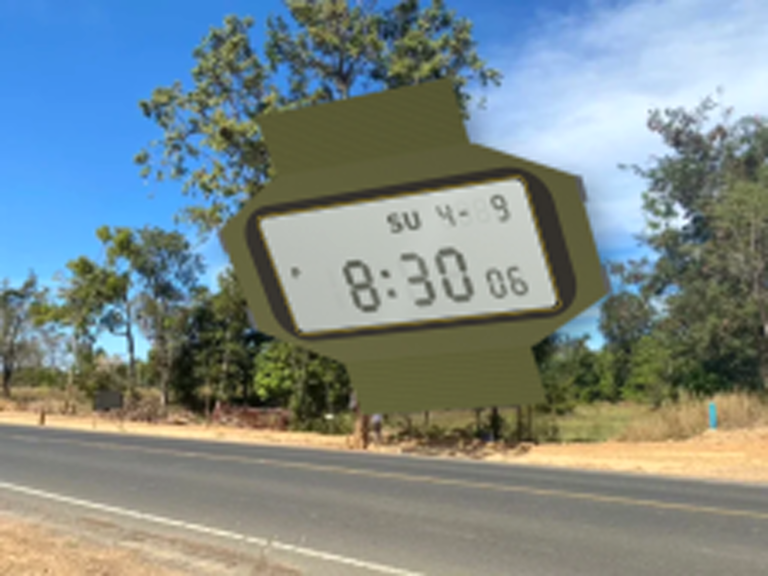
8:30:06
